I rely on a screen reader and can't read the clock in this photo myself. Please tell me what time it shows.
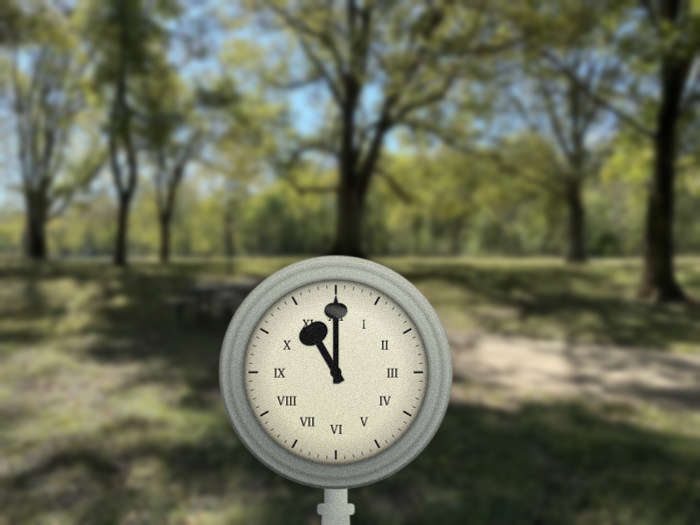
11:00
